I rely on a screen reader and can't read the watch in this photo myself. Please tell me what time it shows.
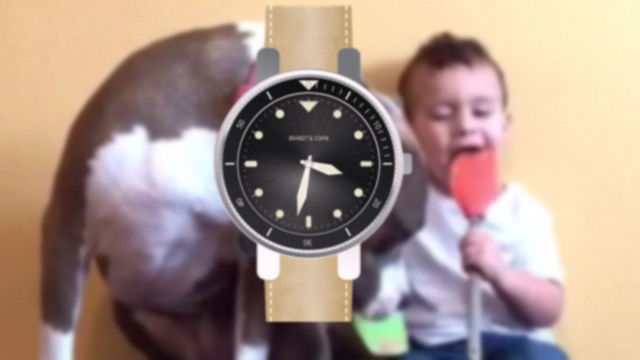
3:32
